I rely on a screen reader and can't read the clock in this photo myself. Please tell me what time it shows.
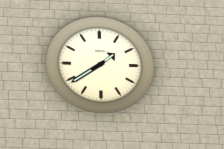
1:39
